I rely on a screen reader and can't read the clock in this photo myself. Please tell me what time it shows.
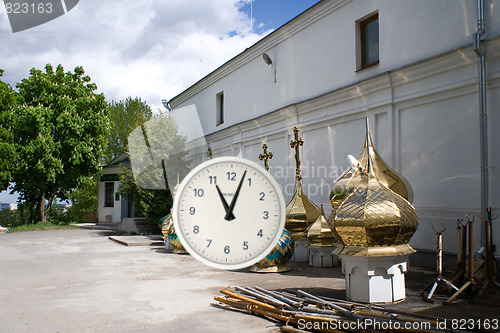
11:03
